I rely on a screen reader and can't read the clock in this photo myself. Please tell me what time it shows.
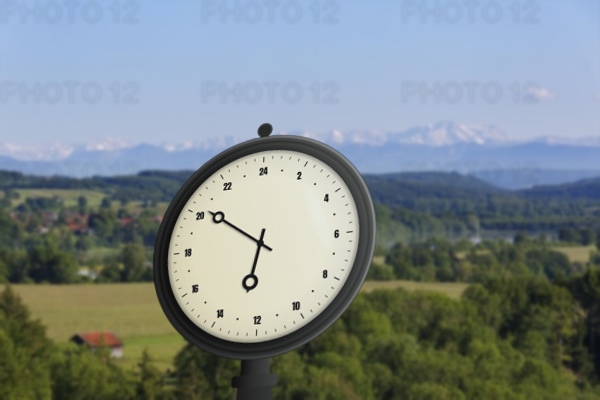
12:51
